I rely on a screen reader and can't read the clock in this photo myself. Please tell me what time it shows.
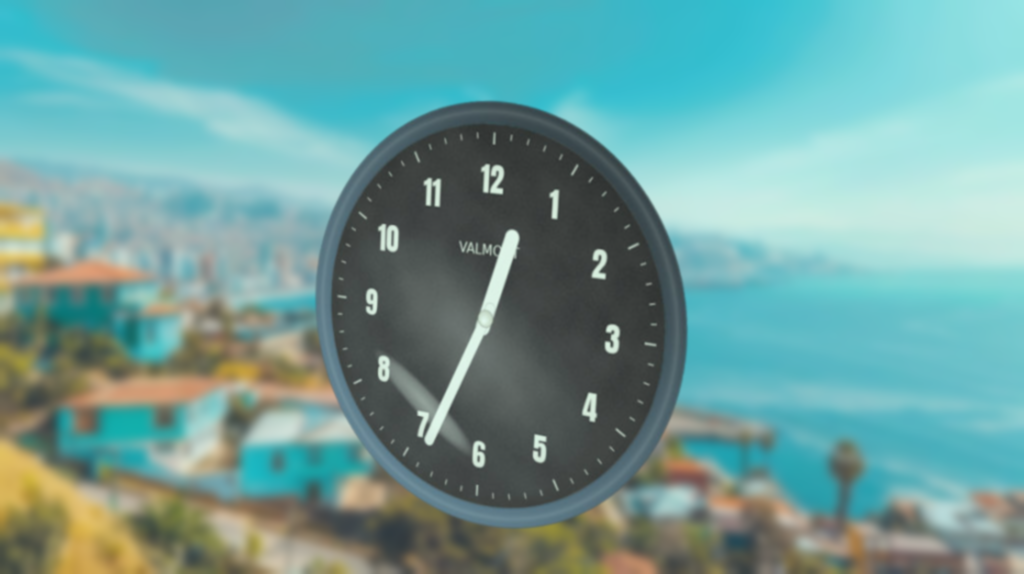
12:34
